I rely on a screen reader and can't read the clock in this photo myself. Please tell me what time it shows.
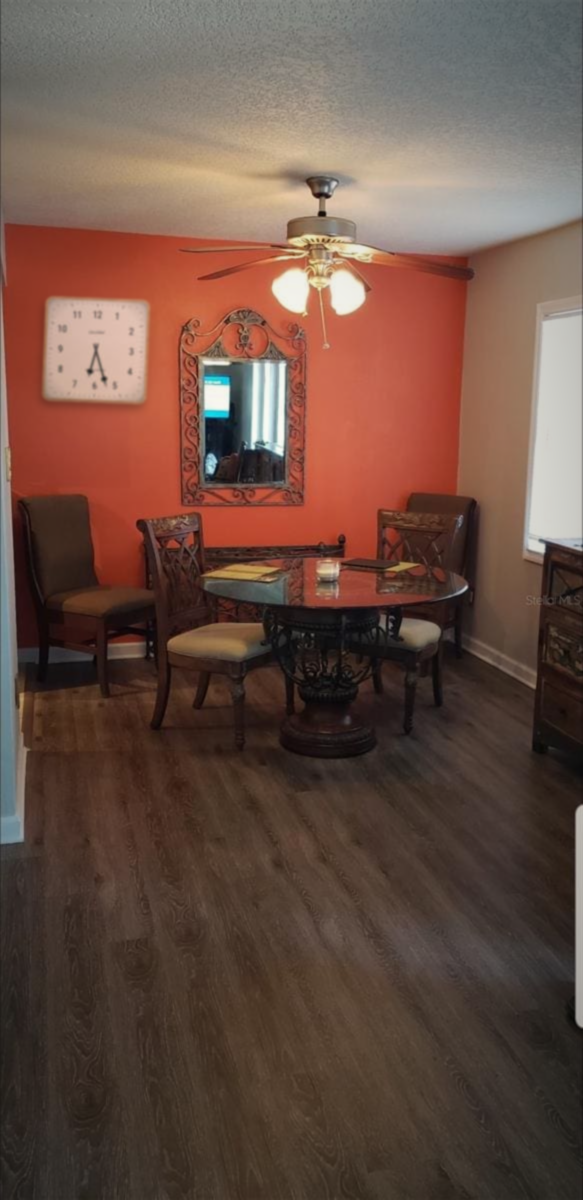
6:27
